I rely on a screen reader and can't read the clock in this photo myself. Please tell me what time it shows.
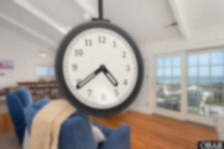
4:39
